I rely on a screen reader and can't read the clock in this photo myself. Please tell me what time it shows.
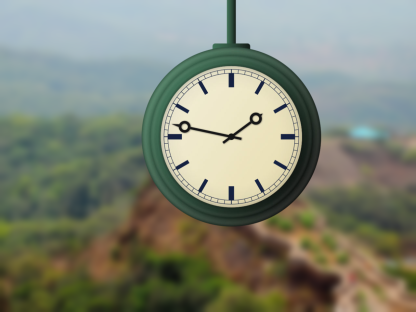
1:47
